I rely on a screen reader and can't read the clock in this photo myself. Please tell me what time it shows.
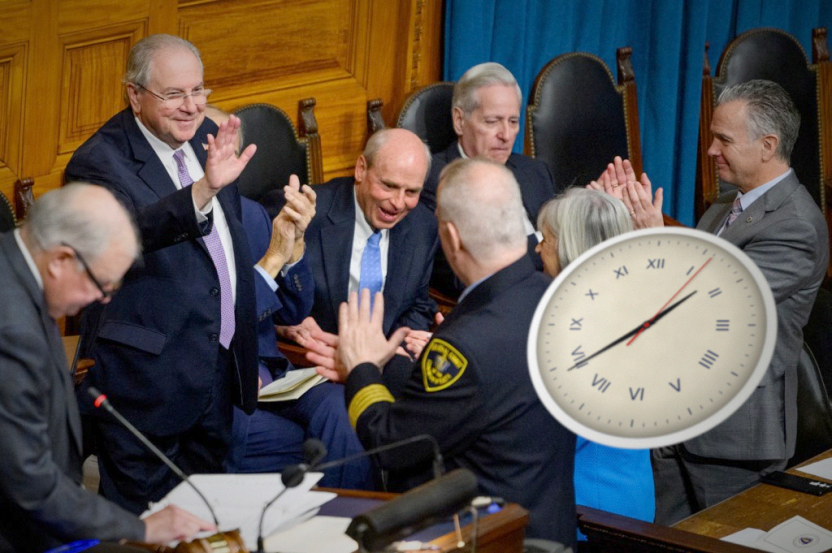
1:39:06
